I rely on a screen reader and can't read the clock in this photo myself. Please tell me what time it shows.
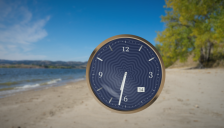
6:32
